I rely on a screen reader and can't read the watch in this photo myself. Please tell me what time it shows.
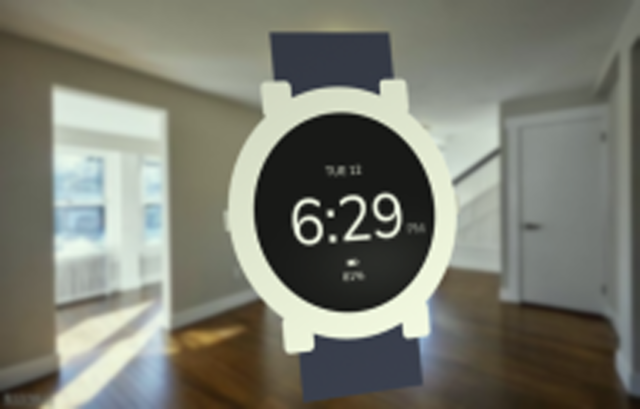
6:29
